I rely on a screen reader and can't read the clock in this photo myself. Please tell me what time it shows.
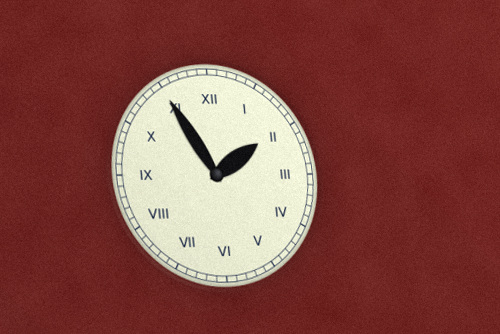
1:55
